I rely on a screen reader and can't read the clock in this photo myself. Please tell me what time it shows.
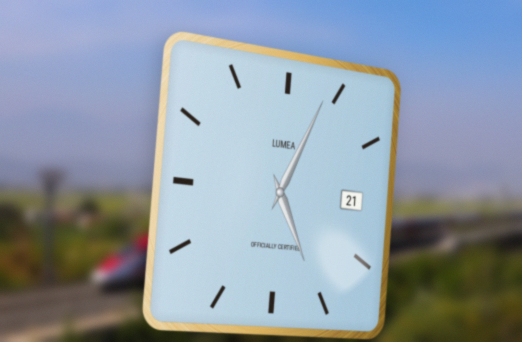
5:04
